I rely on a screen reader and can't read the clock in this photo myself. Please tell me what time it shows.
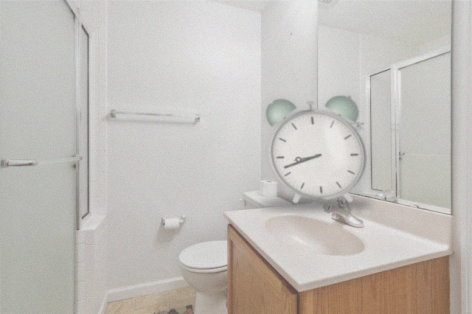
8:42
